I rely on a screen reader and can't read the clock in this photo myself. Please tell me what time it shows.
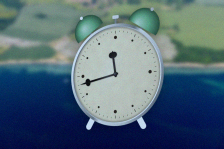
11:43
